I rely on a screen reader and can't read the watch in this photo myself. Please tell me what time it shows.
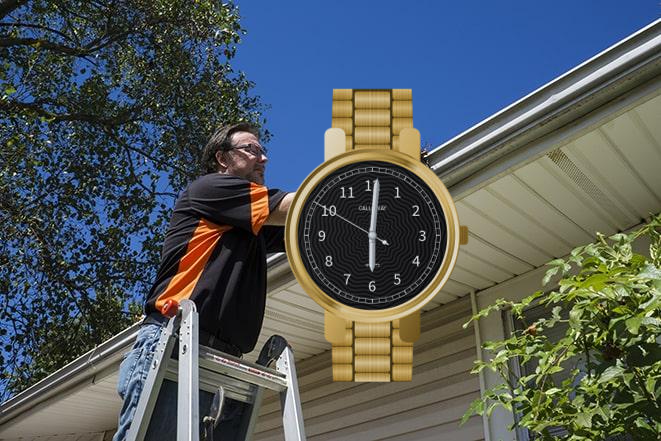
6:00:50
